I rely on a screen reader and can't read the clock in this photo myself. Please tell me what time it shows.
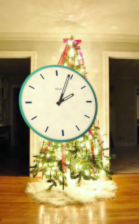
2:04
